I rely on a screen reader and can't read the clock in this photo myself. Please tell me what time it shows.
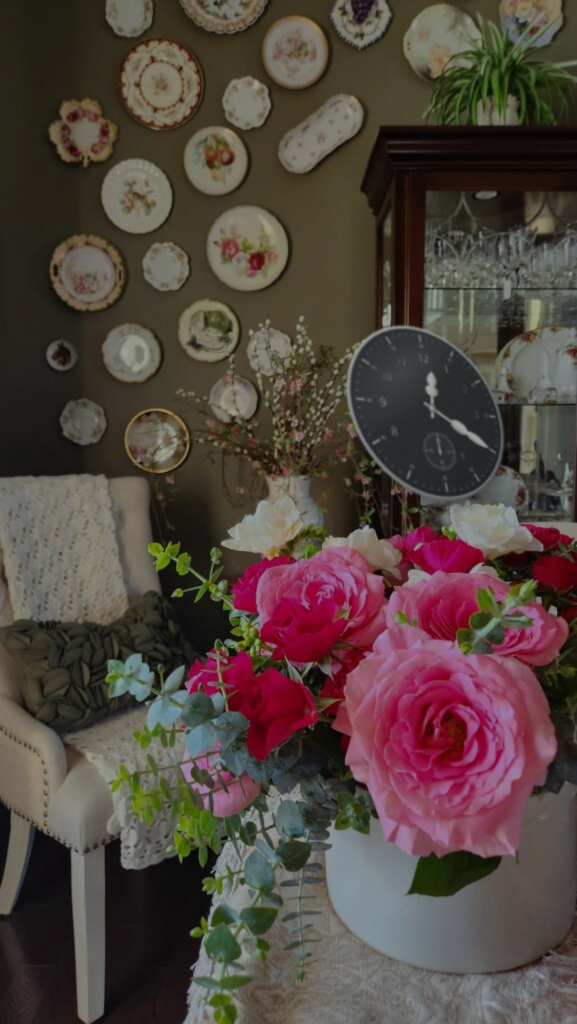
12:20
